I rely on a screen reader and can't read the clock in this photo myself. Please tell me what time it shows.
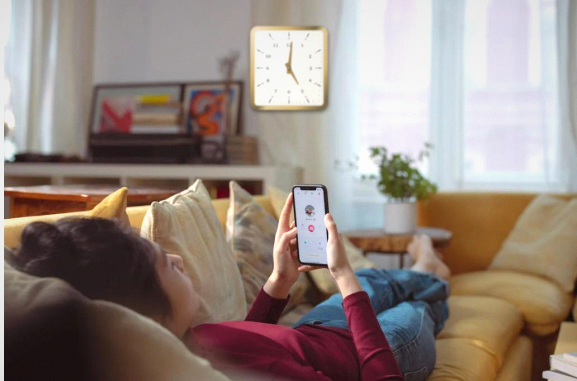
5:01
